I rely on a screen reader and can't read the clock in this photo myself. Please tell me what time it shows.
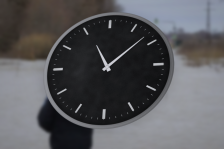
11:08
